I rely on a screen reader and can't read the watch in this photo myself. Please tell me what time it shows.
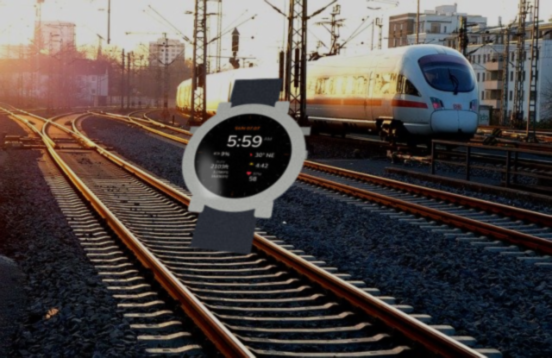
5:59
